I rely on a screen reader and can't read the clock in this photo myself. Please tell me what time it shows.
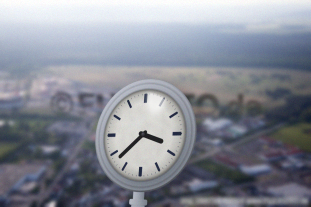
3:38
